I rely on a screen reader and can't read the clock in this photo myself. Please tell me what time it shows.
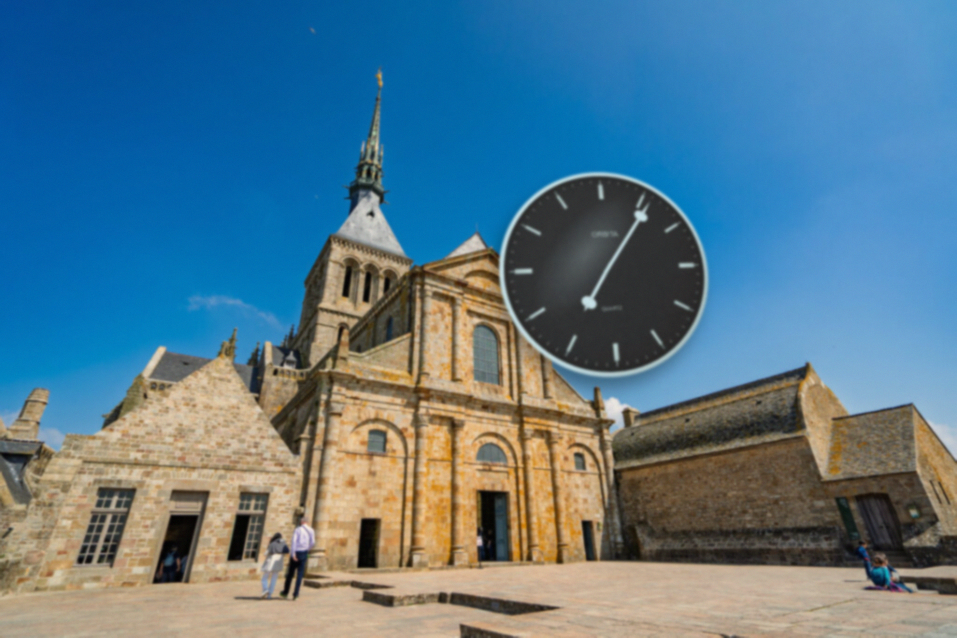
7:06
